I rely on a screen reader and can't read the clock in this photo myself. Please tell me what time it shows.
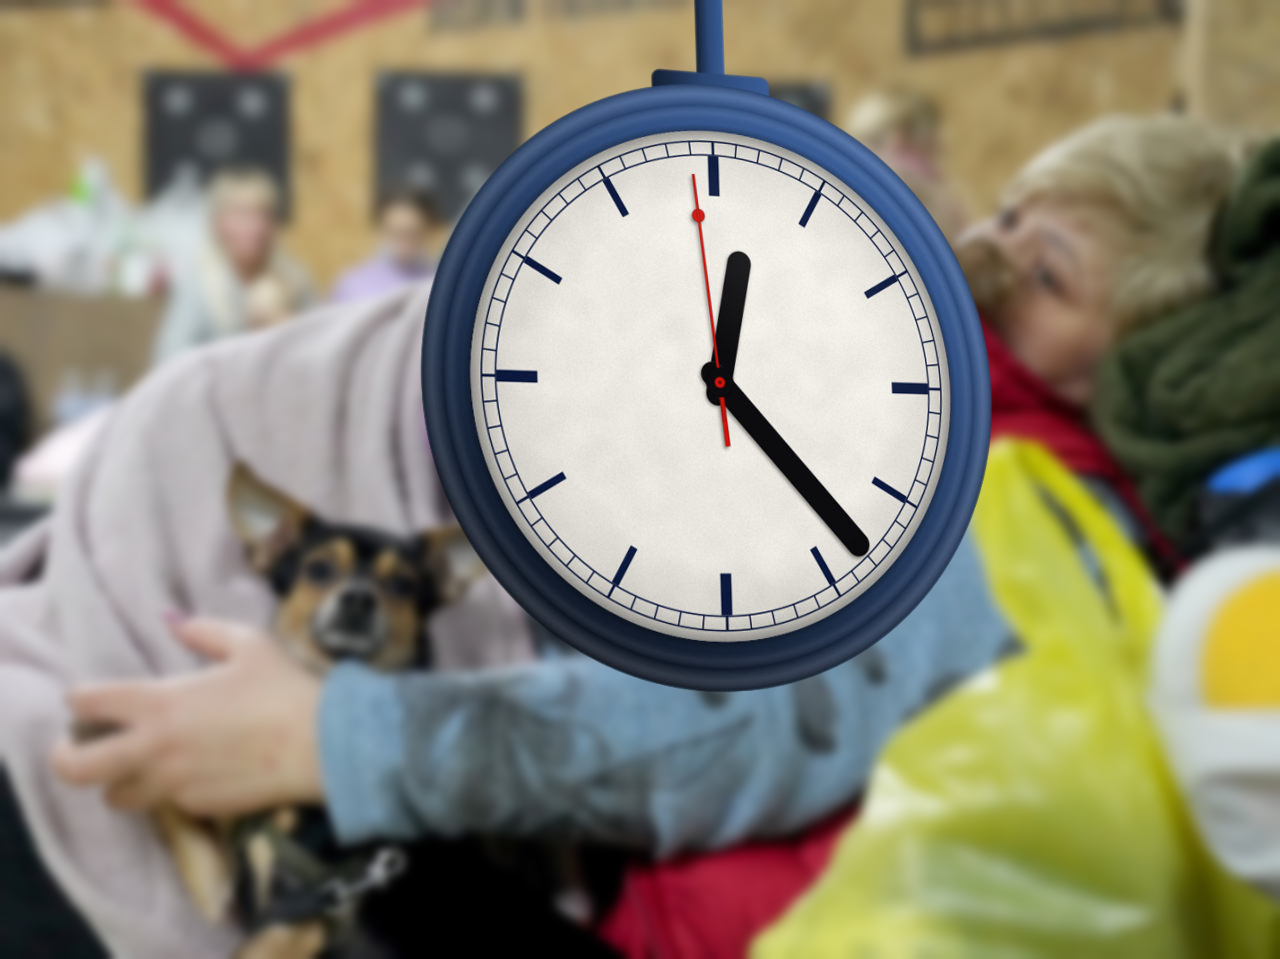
12:22:59
